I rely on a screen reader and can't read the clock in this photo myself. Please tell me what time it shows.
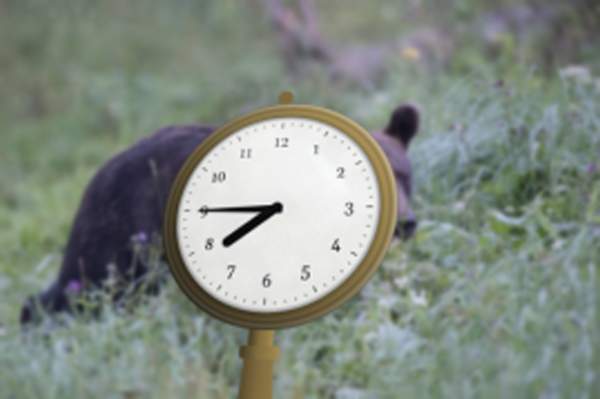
7:45
